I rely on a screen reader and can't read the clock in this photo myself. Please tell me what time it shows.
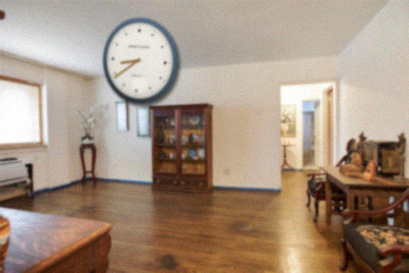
8:39
